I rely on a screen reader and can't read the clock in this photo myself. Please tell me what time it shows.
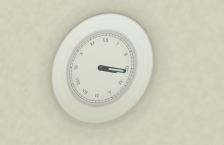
3:16
